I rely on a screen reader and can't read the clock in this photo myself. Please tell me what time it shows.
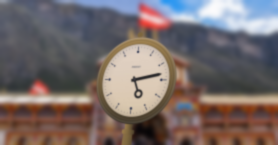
5:13
